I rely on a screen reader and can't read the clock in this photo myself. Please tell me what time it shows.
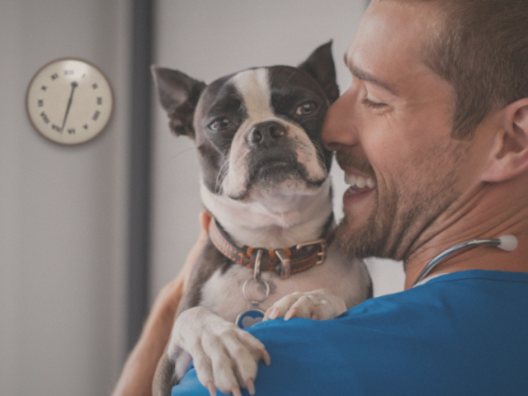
12:33
